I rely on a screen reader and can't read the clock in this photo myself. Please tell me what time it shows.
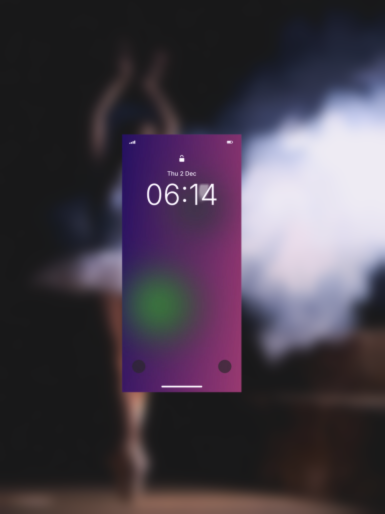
6:14
